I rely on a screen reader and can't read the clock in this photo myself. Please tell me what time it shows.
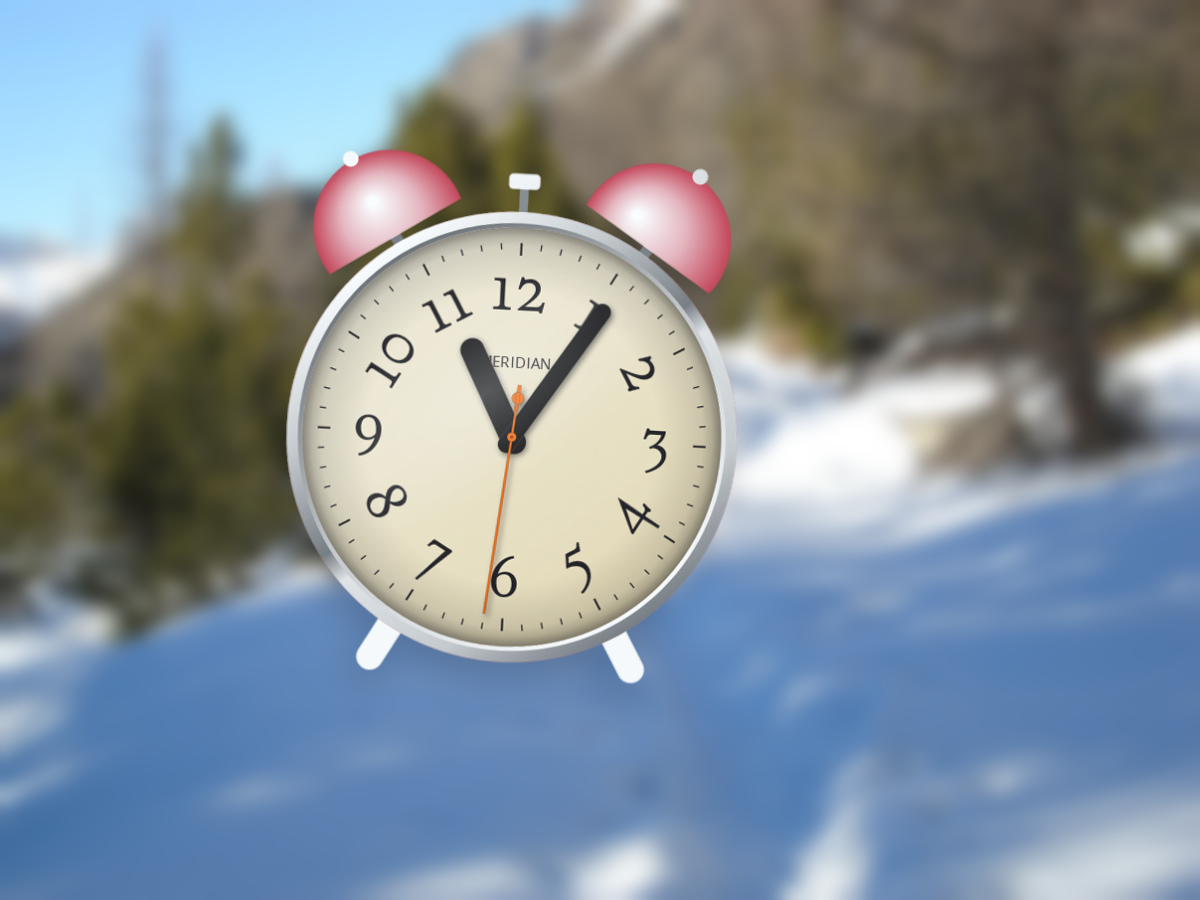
11:05:31
